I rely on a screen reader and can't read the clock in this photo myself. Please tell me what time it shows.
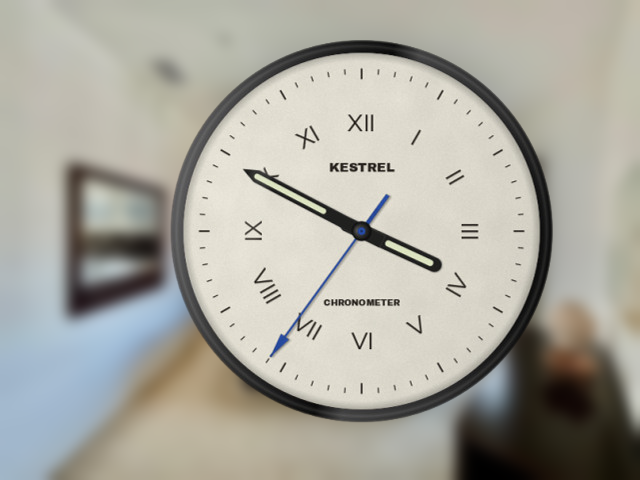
3:49:36
